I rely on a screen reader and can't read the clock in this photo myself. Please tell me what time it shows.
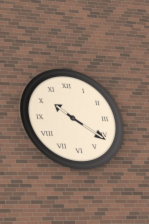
10:21
